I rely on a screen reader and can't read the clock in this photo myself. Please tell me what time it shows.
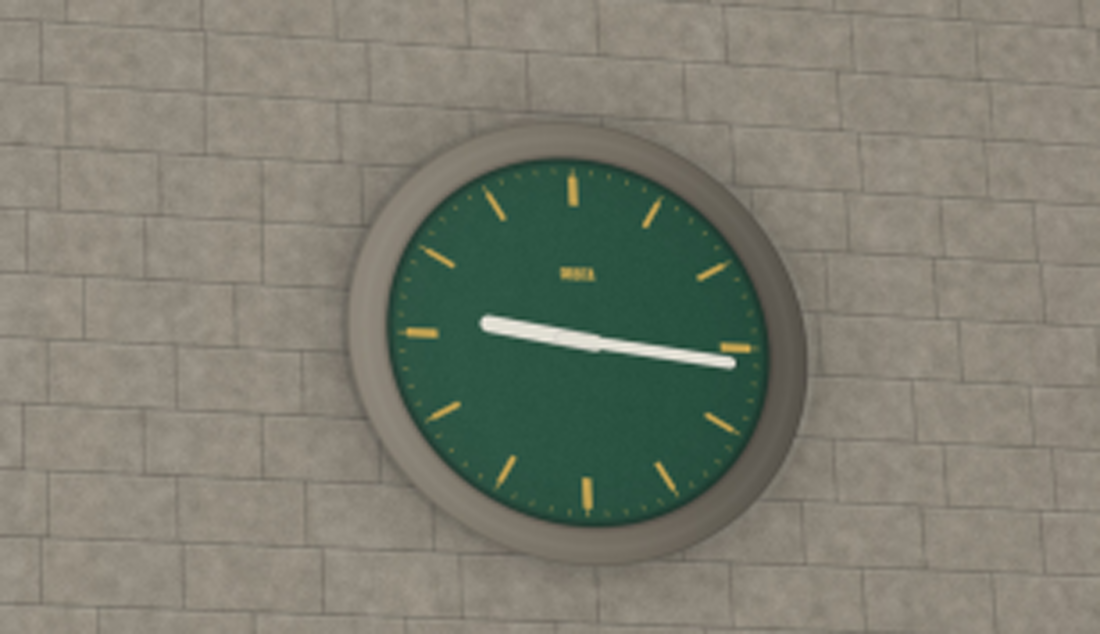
9:16
